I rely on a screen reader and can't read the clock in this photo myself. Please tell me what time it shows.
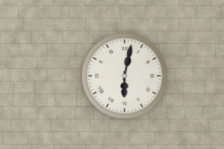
6:02
